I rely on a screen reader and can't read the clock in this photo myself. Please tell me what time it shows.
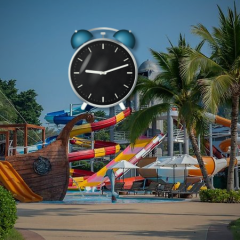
9:12
